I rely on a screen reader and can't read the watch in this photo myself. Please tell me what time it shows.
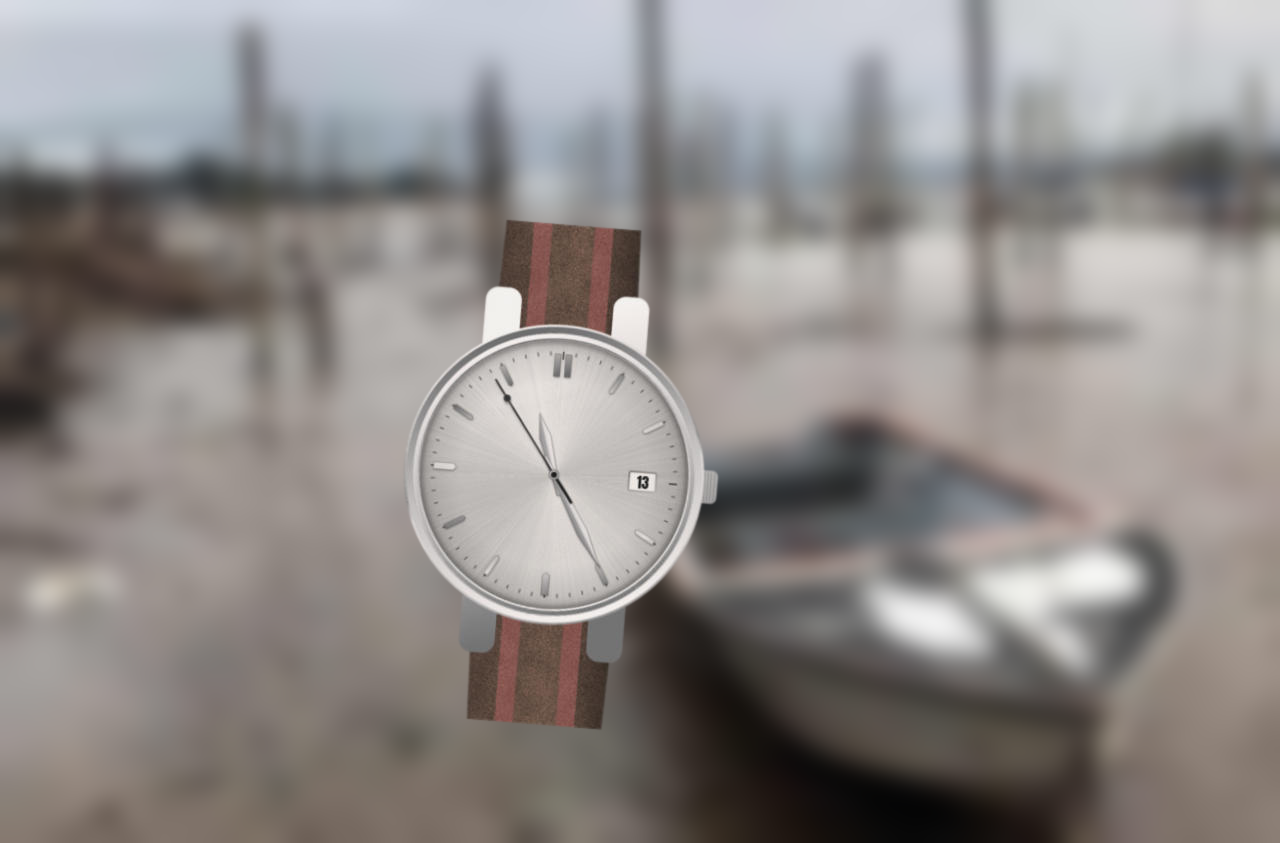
11:24:54
